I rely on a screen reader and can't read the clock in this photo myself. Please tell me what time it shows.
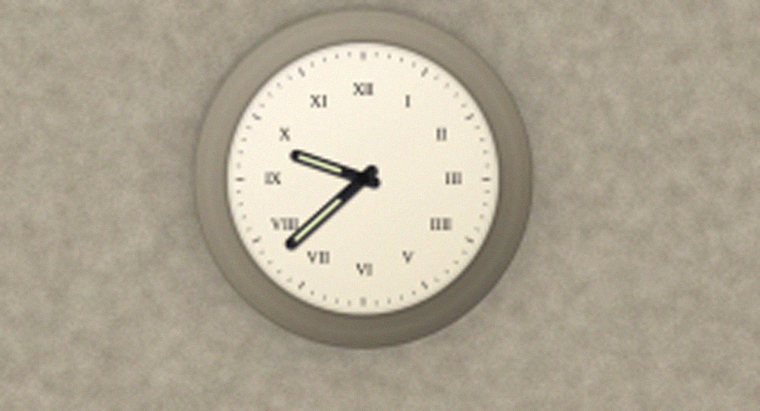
9:38
